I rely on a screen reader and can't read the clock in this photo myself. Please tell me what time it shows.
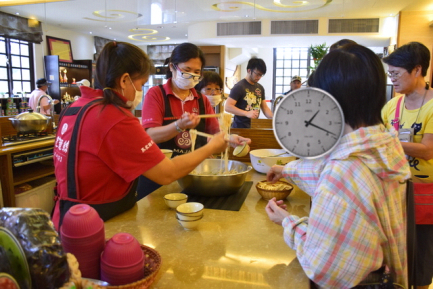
1:19
